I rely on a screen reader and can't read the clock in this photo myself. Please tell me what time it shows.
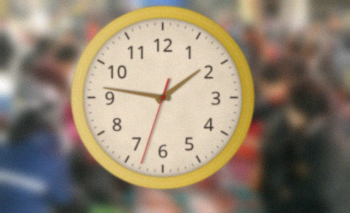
1:46:33
